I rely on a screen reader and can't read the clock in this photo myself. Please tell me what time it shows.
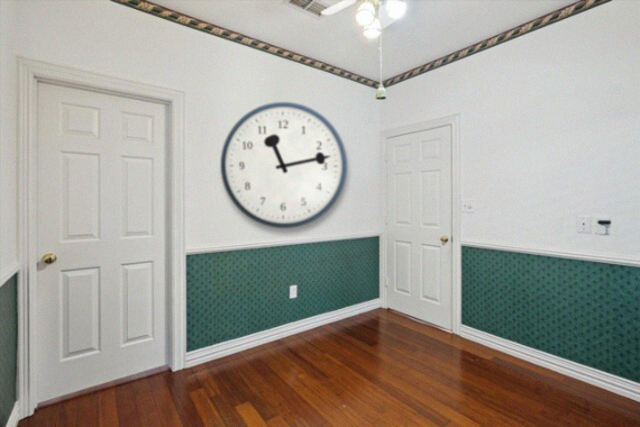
11:13
